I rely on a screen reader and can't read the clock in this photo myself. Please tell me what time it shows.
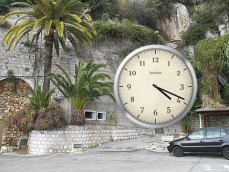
4:19
